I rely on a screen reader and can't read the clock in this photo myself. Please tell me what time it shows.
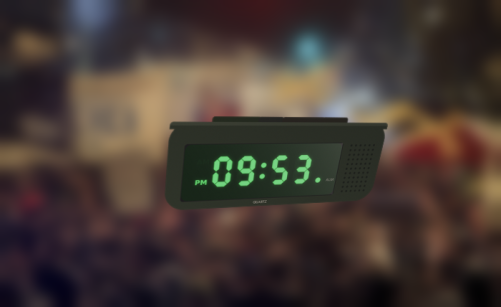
9:53
